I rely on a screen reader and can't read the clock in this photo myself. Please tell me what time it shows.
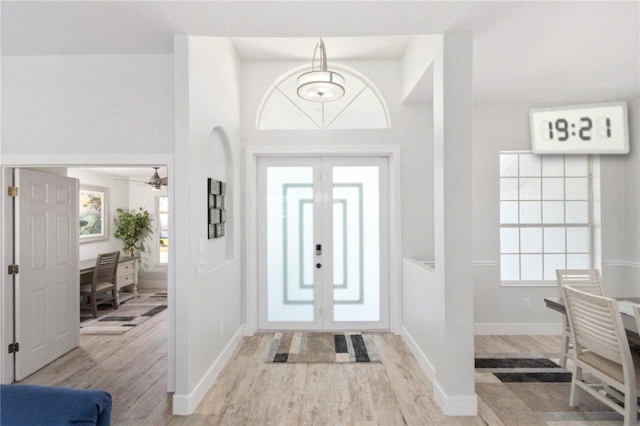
19:21
